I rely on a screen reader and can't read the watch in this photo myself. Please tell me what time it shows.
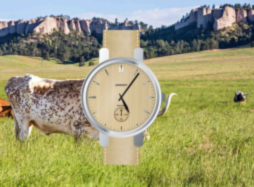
5:06
